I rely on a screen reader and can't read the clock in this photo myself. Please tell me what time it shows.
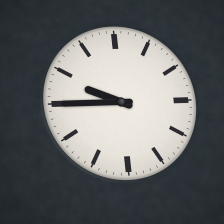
9:45
